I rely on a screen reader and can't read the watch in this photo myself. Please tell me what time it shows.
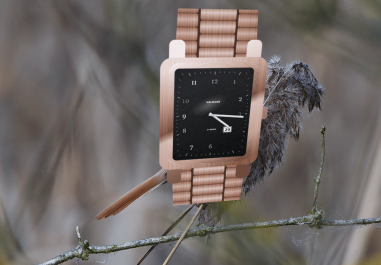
4:16
